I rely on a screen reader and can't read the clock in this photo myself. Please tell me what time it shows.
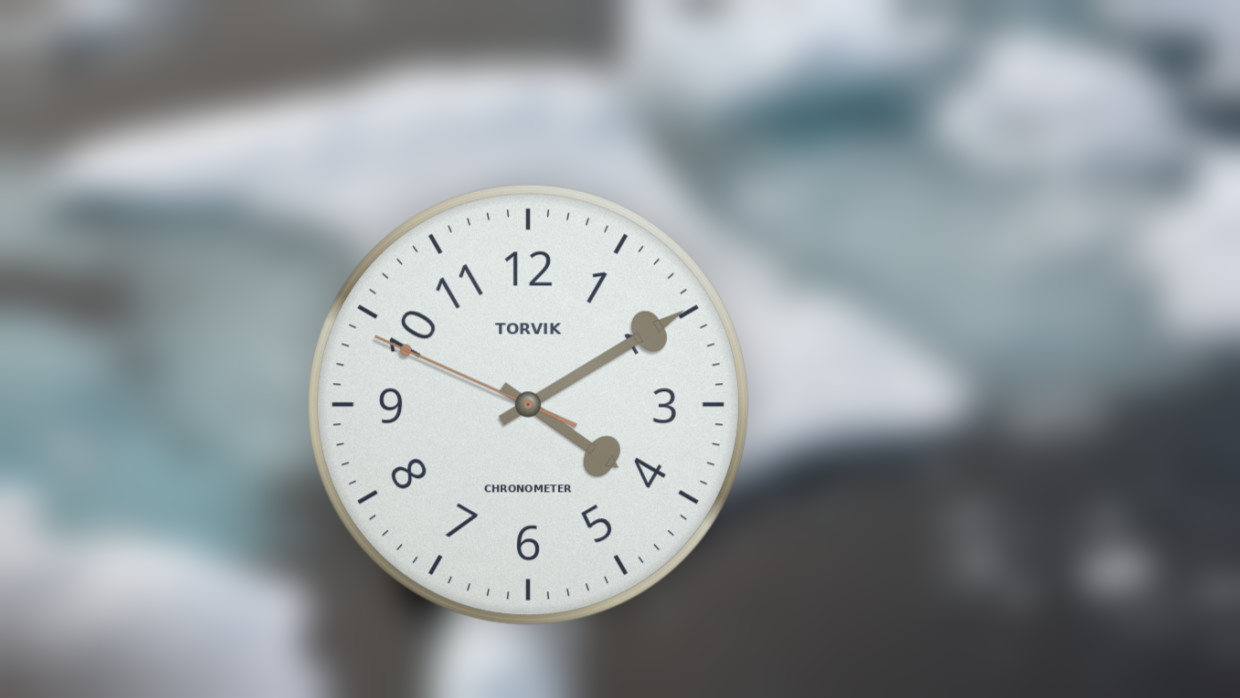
4:09:49
